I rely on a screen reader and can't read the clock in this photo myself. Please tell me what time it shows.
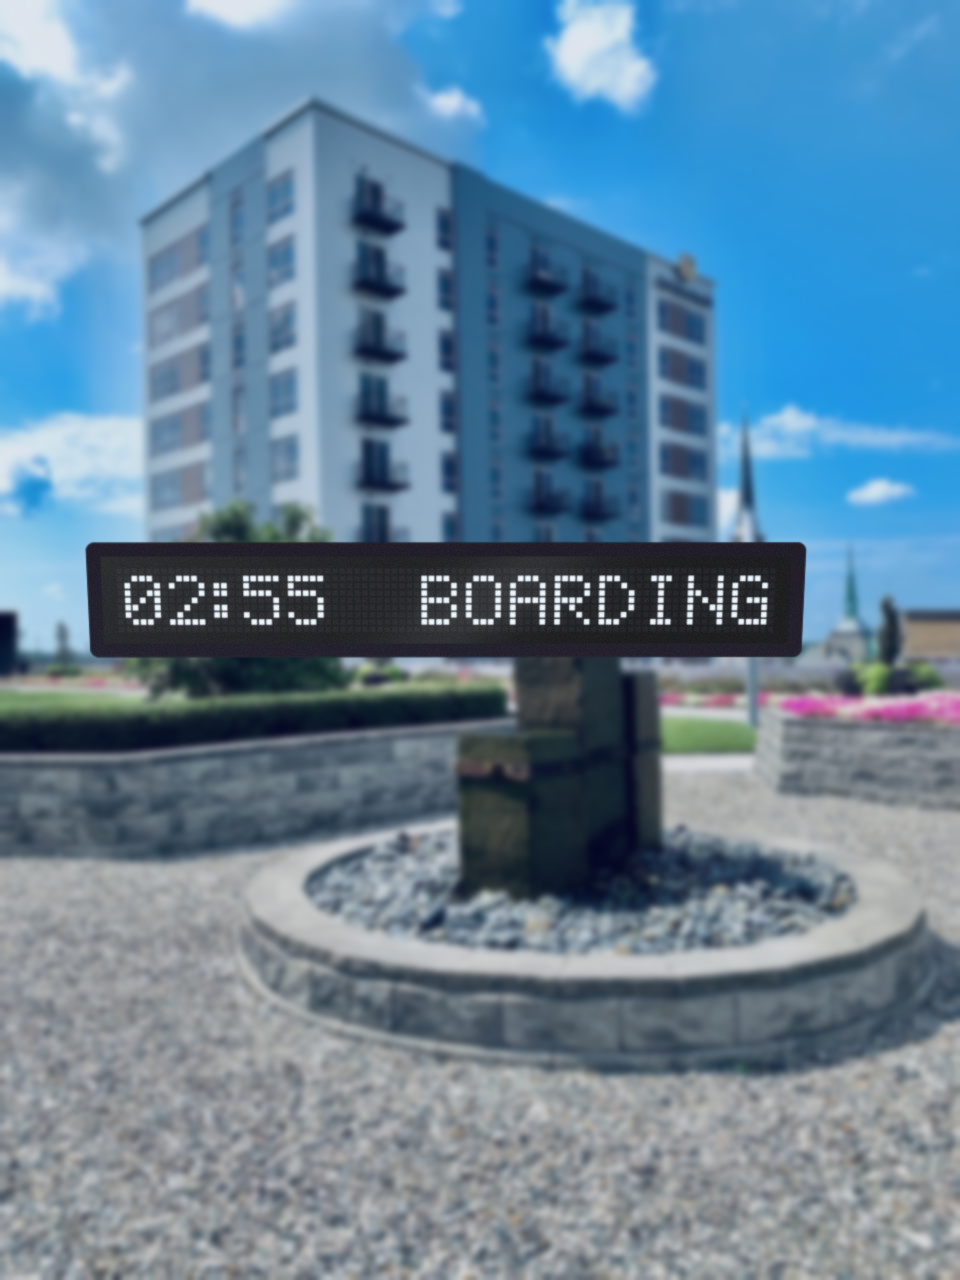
2:55
